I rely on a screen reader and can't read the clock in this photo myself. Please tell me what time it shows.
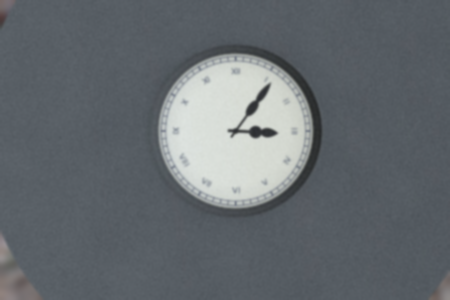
3:06
